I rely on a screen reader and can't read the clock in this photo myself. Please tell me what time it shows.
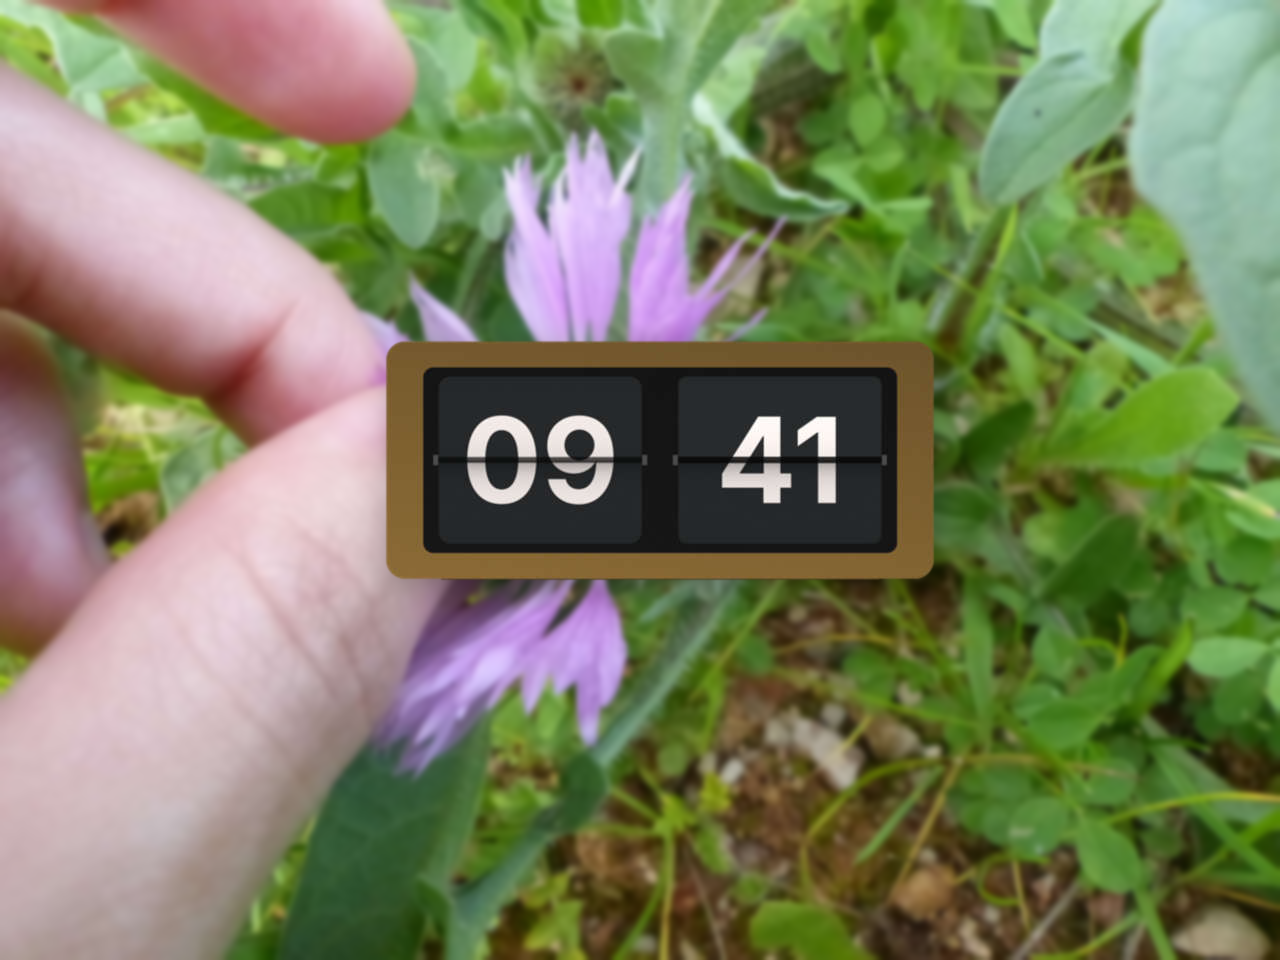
9:41
